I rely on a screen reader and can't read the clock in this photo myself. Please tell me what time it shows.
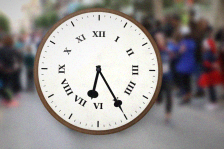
6:25
